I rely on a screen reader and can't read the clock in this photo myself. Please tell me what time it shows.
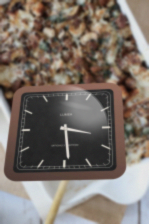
3:29
